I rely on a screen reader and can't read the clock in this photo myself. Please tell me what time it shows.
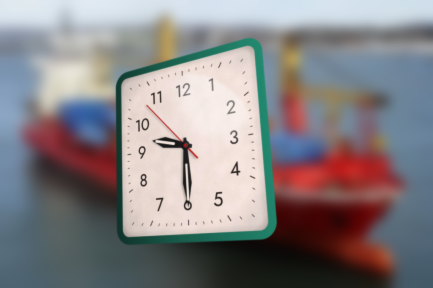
9:29:53
